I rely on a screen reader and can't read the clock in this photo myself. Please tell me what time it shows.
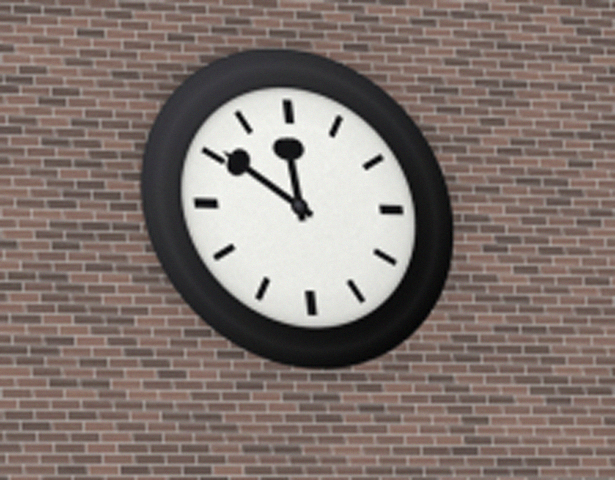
11:51
